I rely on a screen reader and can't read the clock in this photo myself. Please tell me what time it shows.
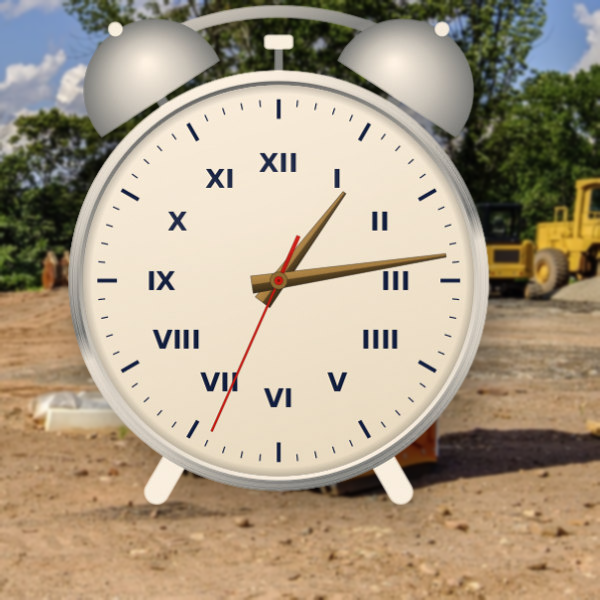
1:13:34
